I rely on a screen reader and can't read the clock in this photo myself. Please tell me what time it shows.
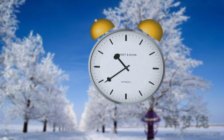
10:39
